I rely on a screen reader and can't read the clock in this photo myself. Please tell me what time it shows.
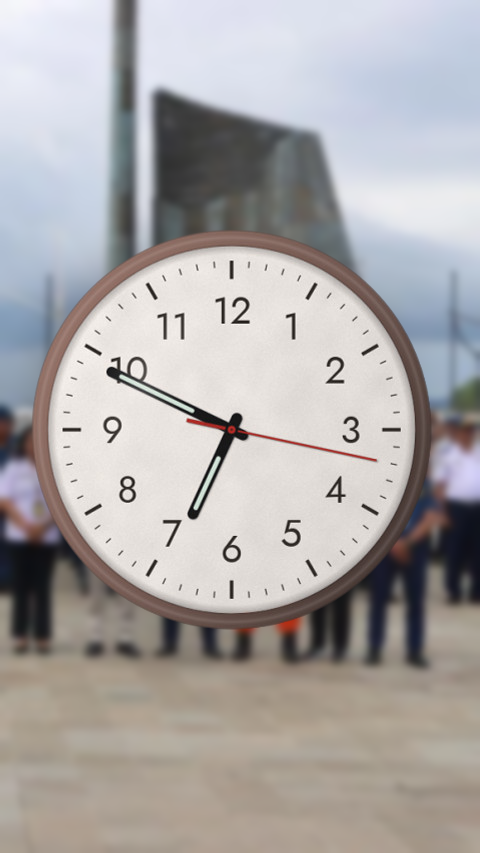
6:49:17
